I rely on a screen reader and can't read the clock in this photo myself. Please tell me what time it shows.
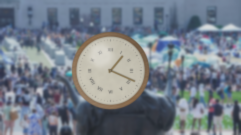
1:19
